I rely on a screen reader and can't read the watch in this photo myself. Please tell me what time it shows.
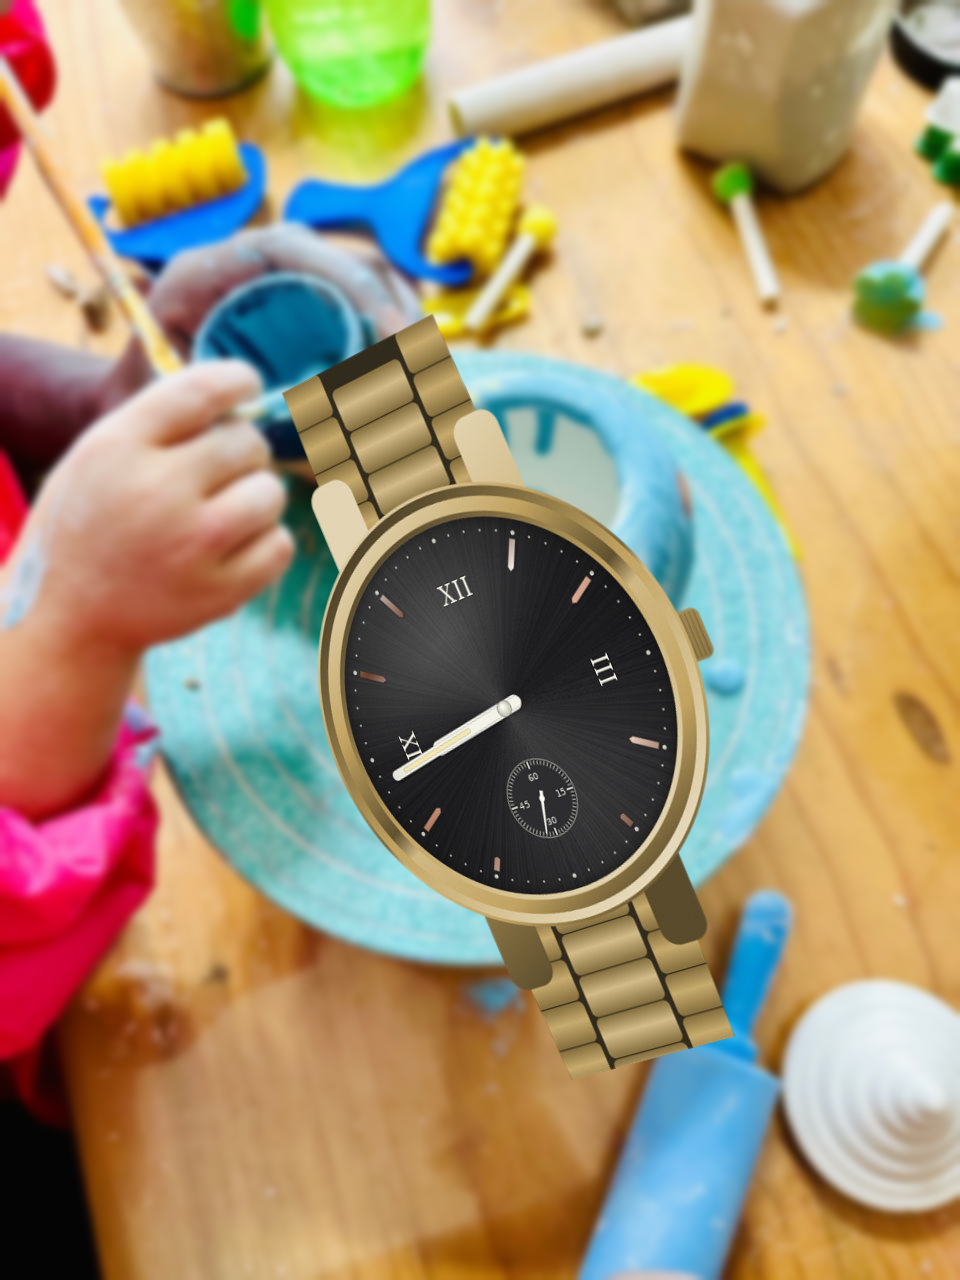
8:43:33
